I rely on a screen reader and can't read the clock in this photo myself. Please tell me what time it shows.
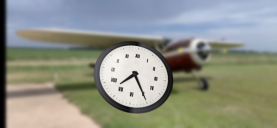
7:25
